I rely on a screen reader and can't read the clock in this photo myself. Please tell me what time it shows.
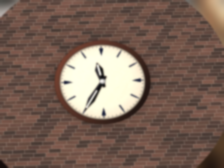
11:35
